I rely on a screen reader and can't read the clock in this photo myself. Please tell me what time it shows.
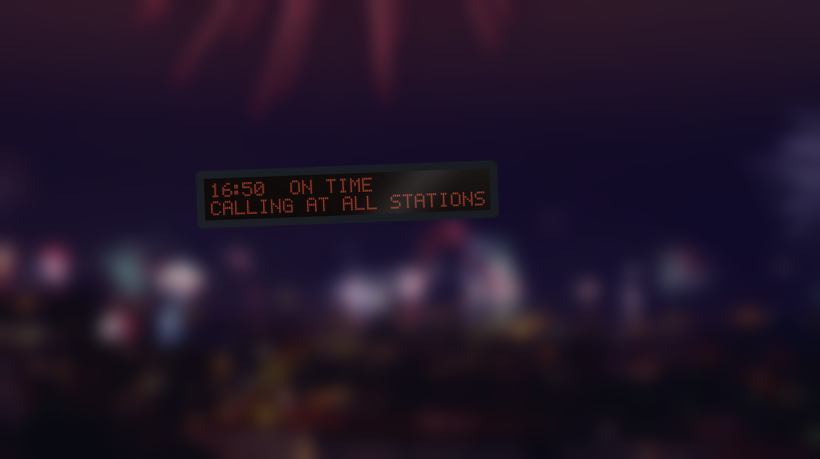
16:50
